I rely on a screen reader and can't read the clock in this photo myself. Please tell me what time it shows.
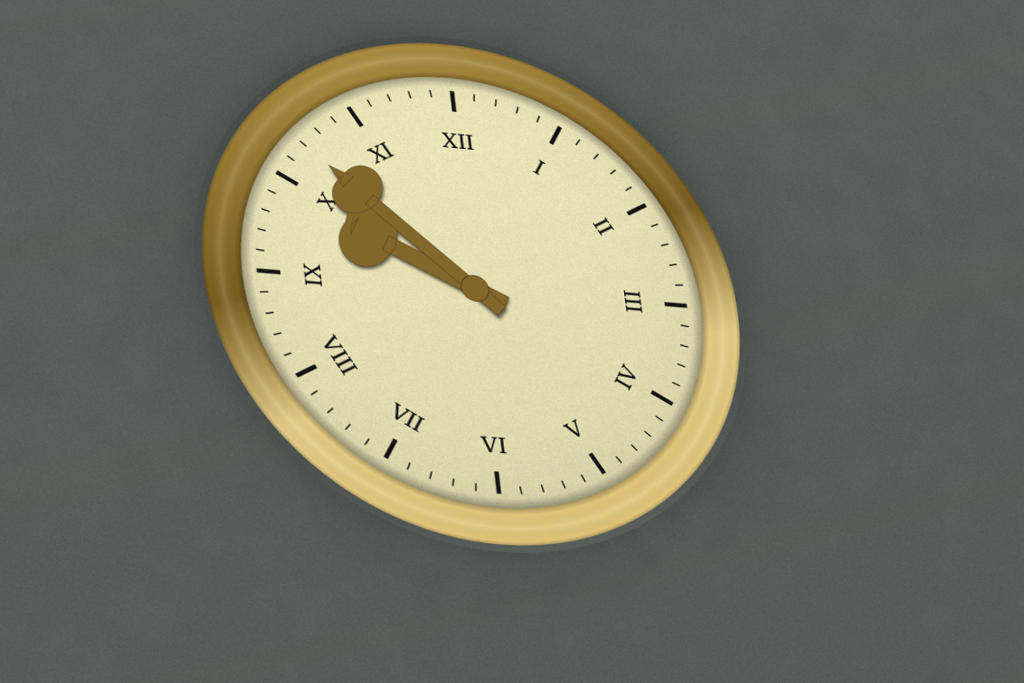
9:52
